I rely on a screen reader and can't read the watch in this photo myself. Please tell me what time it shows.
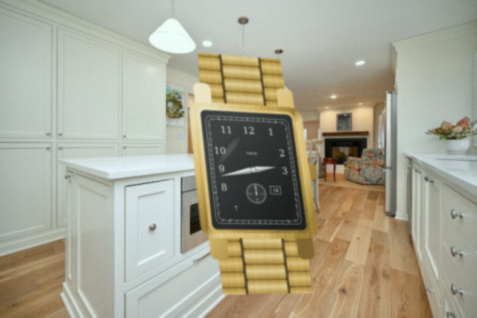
2:43
